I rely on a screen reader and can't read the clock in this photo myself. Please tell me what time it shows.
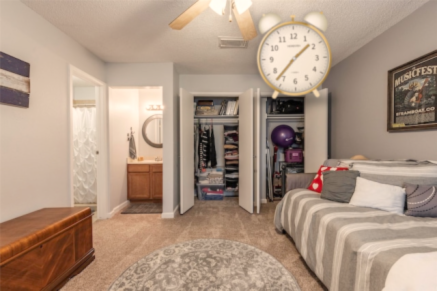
1:37
